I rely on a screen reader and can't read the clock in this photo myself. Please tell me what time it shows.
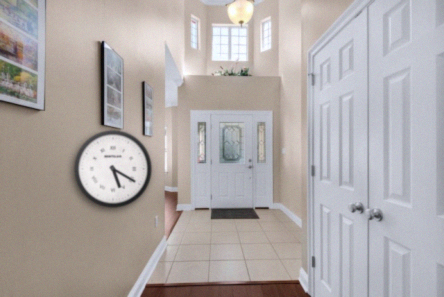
5:20
